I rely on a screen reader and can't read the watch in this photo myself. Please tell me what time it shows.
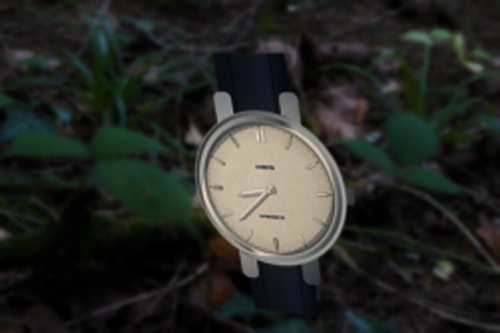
8:38
